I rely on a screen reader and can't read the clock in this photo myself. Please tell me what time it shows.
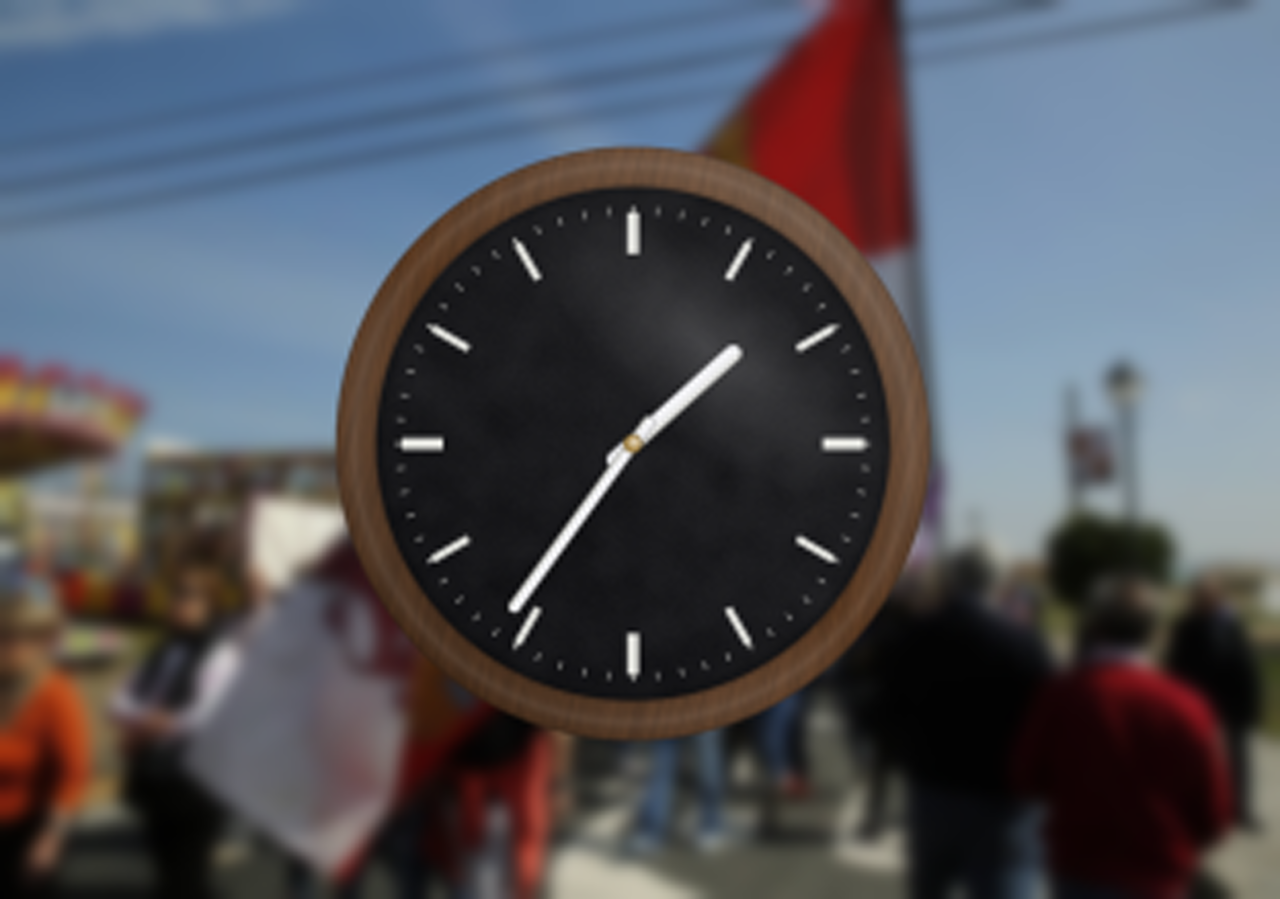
1:36
